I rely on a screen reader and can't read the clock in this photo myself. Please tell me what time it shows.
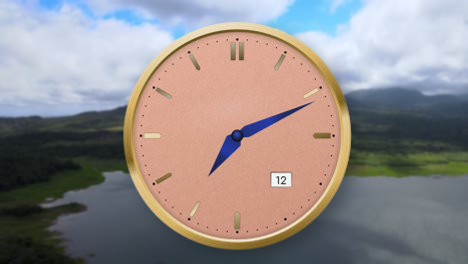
7:11
